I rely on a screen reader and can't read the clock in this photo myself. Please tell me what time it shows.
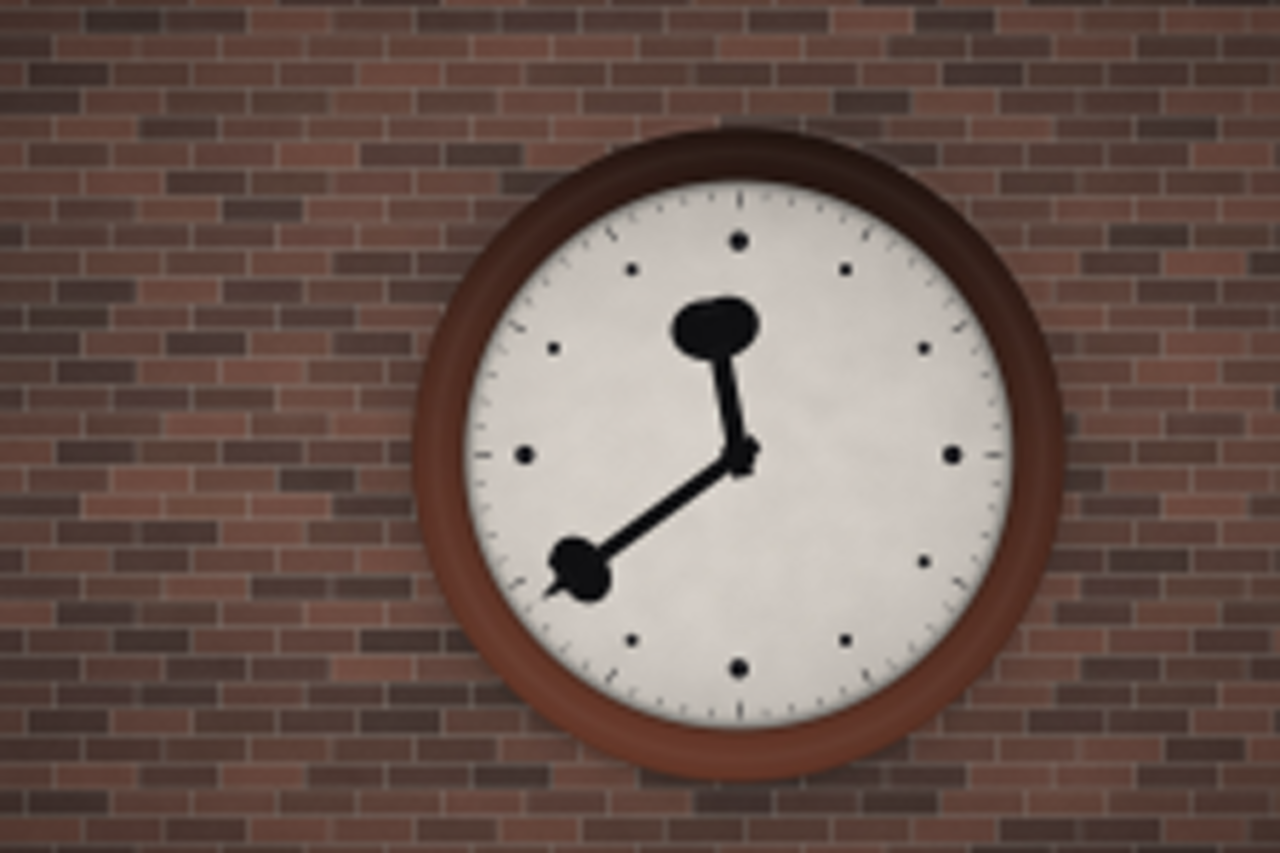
11:39
